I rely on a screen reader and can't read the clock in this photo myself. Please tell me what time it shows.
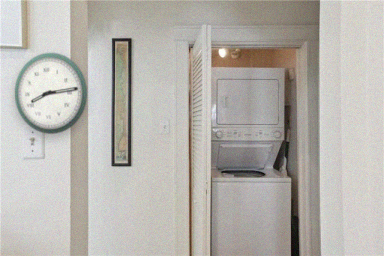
8:14
